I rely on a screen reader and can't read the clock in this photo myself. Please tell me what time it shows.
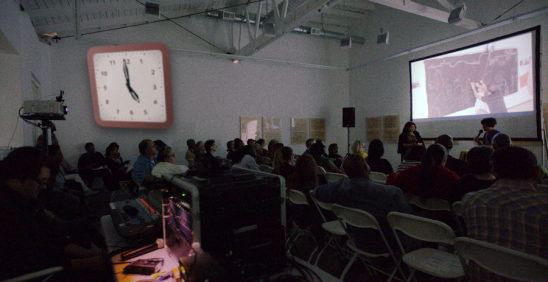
4:59
